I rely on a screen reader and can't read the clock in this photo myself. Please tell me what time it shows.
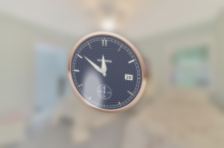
11:51
